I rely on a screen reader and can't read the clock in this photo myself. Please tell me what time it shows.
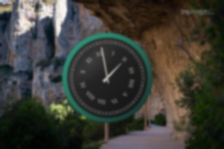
2:01
